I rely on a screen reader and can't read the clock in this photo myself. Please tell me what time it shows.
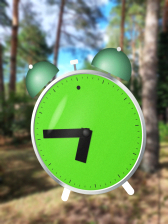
6:46
